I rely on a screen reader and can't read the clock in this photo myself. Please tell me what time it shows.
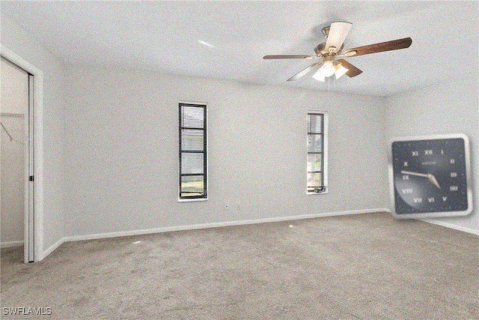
4:47
